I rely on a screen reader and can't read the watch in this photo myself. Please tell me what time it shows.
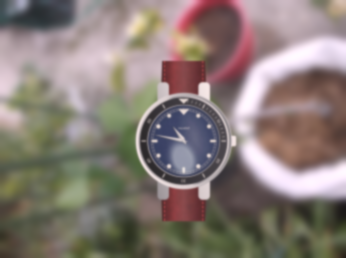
10:47
